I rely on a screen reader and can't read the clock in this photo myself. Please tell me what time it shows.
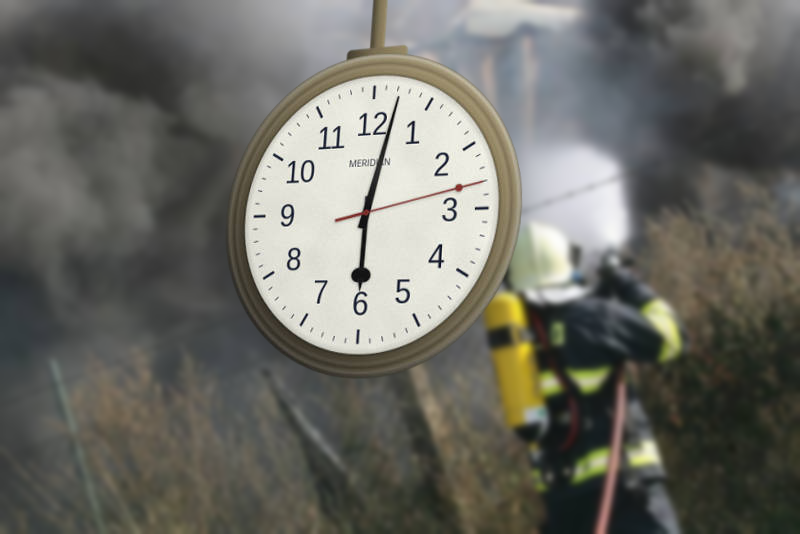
6:02:13
